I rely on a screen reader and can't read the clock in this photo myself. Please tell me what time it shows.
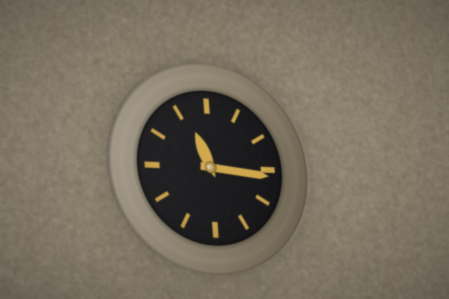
11:16
